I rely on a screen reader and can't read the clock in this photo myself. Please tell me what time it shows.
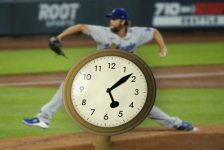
5:08
